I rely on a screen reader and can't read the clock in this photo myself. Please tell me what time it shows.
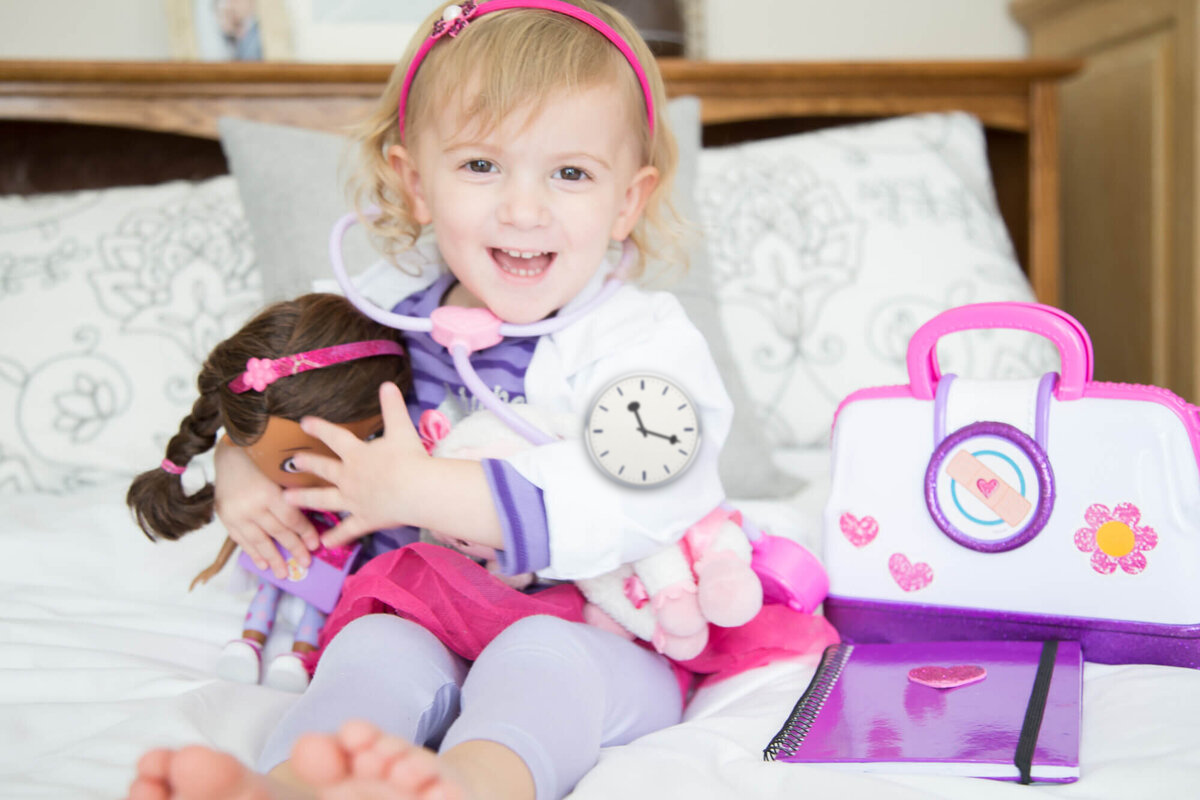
11:18
